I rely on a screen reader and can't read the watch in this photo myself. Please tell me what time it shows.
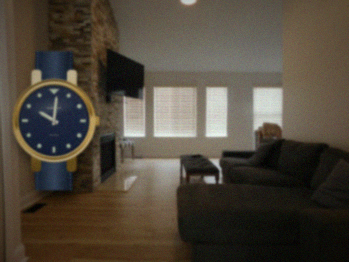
10:01
